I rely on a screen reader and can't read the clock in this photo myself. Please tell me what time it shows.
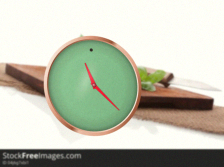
11:23
